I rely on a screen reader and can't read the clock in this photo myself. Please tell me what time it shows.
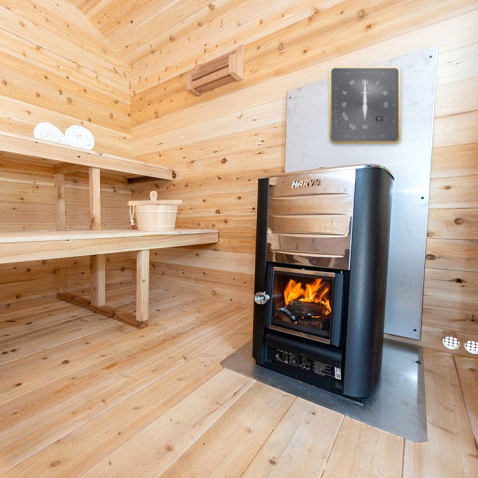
6:00
